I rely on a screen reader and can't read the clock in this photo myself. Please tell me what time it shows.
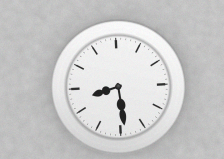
8:29
